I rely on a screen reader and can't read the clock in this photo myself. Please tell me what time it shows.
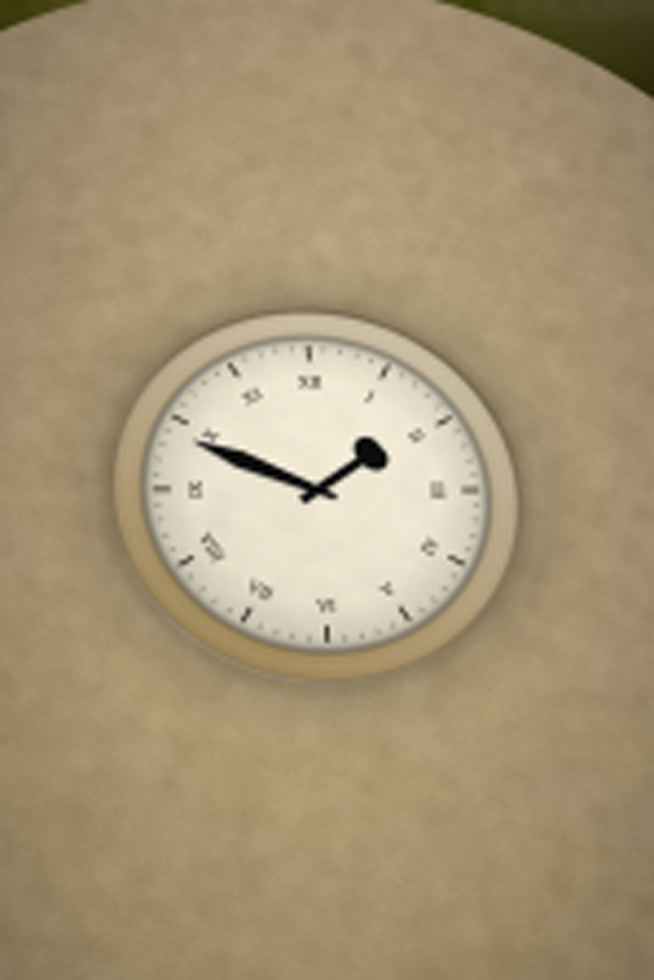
1:49
